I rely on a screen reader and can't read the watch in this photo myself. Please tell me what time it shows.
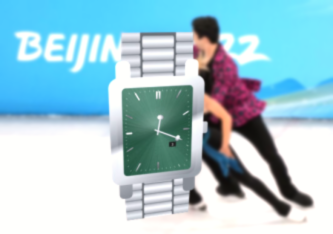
12:19
